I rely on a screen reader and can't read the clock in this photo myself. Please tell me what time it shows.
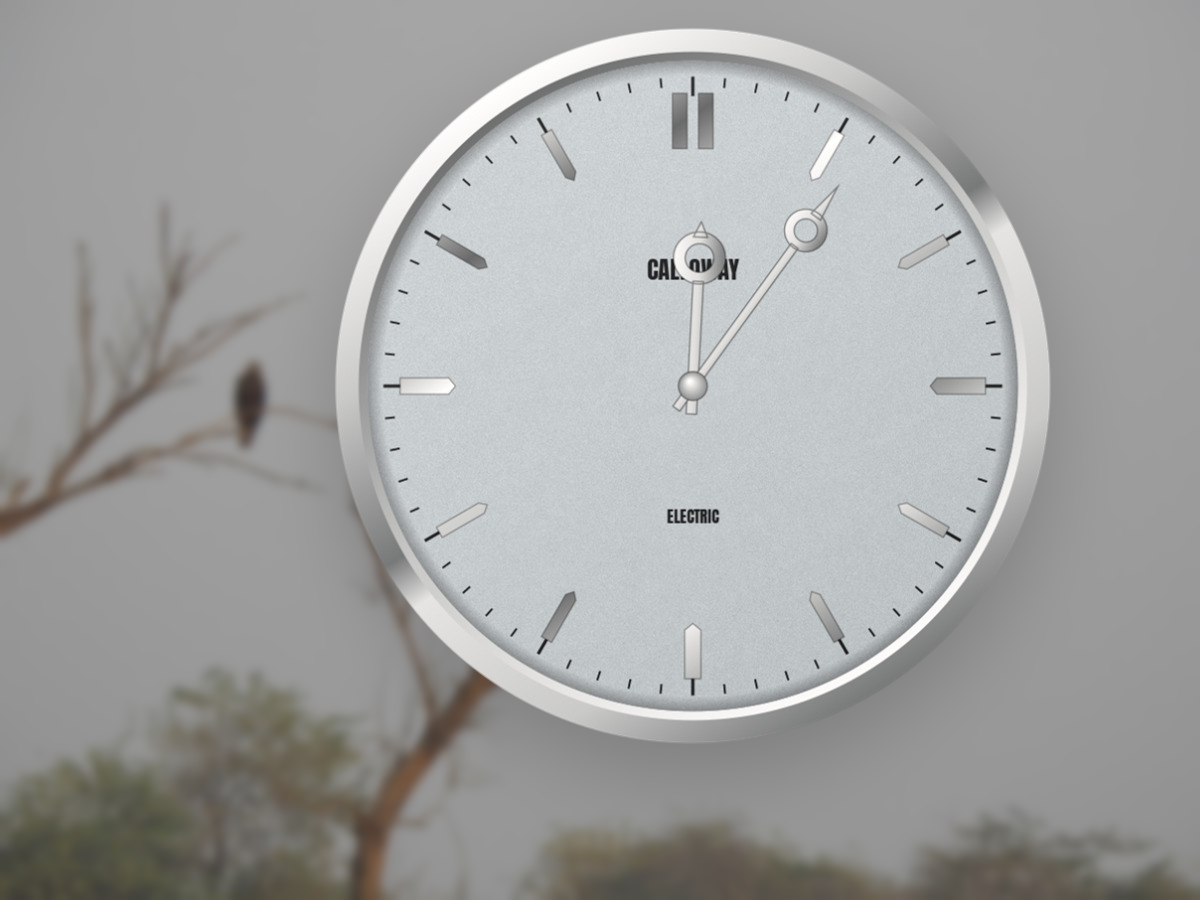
12:06
